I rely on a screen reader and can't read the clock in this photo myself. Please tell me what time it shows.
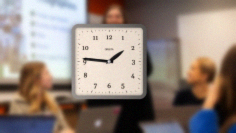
1:46
